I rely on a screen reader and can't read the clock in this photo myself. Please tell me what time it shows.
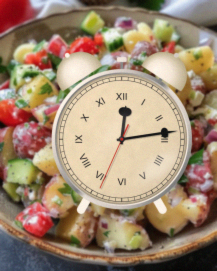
12:13:34
